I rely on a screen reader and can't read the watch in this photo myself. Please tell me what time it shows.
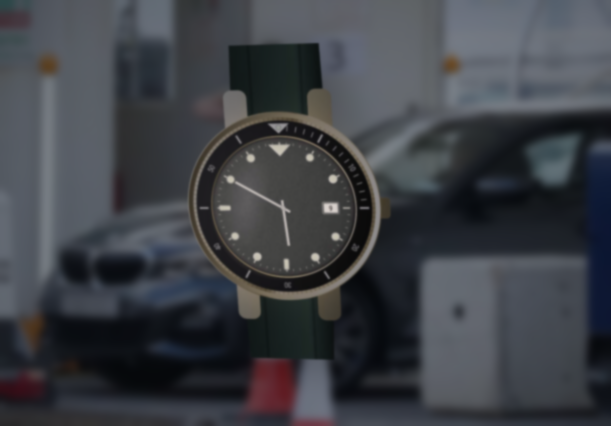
5:50
